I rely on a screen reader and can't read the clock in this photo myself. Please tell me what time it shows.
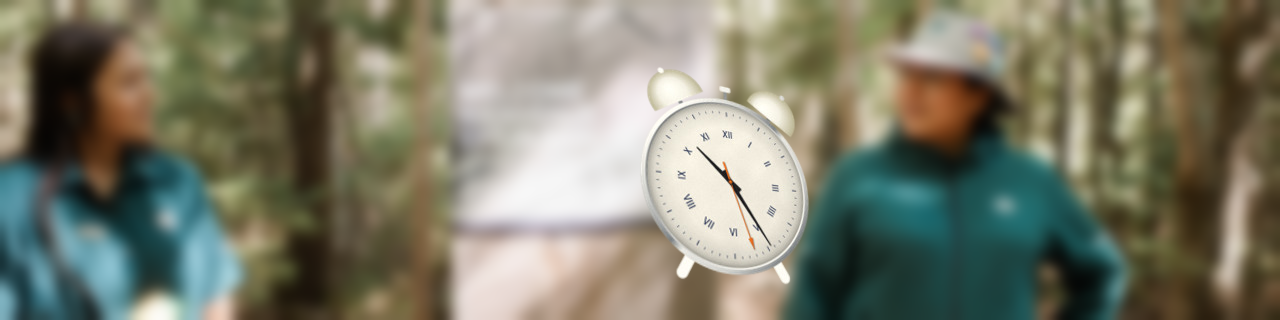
10:24:27
